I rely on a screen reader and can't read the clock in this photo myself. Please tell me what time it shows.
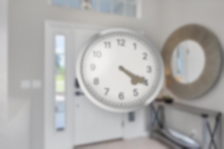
4:20
